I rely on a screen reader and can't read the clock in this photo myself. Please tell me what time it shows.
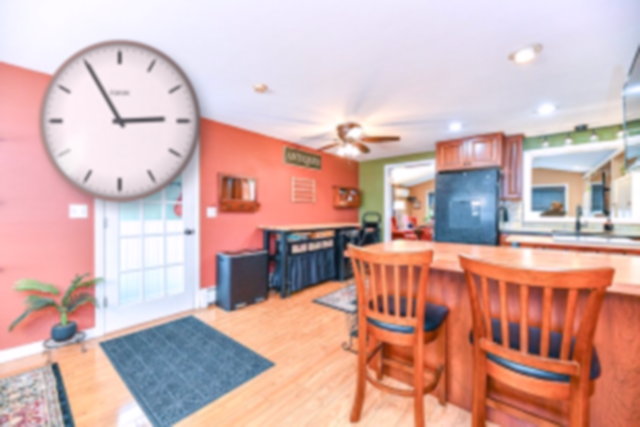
2:55
